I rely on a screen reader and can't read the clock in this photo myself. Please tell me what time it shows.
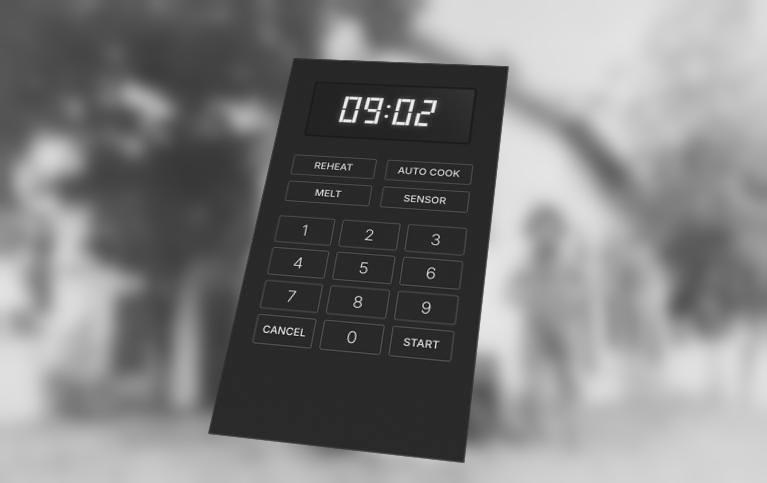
9:02
